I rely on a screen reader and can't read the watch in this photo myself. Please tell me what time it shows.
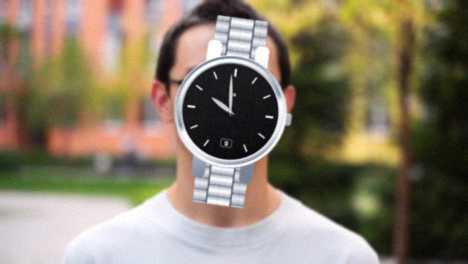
9:59
